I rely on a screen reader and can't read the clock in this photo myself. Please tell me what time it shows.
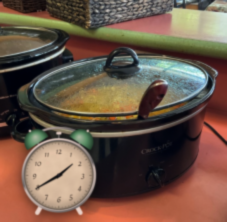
1:40
